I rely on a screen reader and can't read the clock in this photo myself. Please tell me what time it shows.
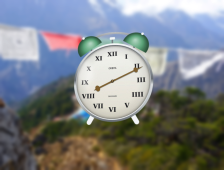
8:11
